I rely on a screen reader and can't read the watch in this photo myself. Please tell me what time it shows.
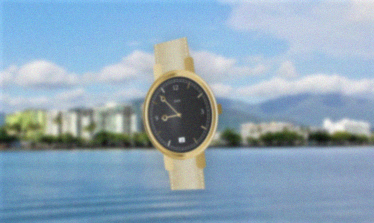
8:53
